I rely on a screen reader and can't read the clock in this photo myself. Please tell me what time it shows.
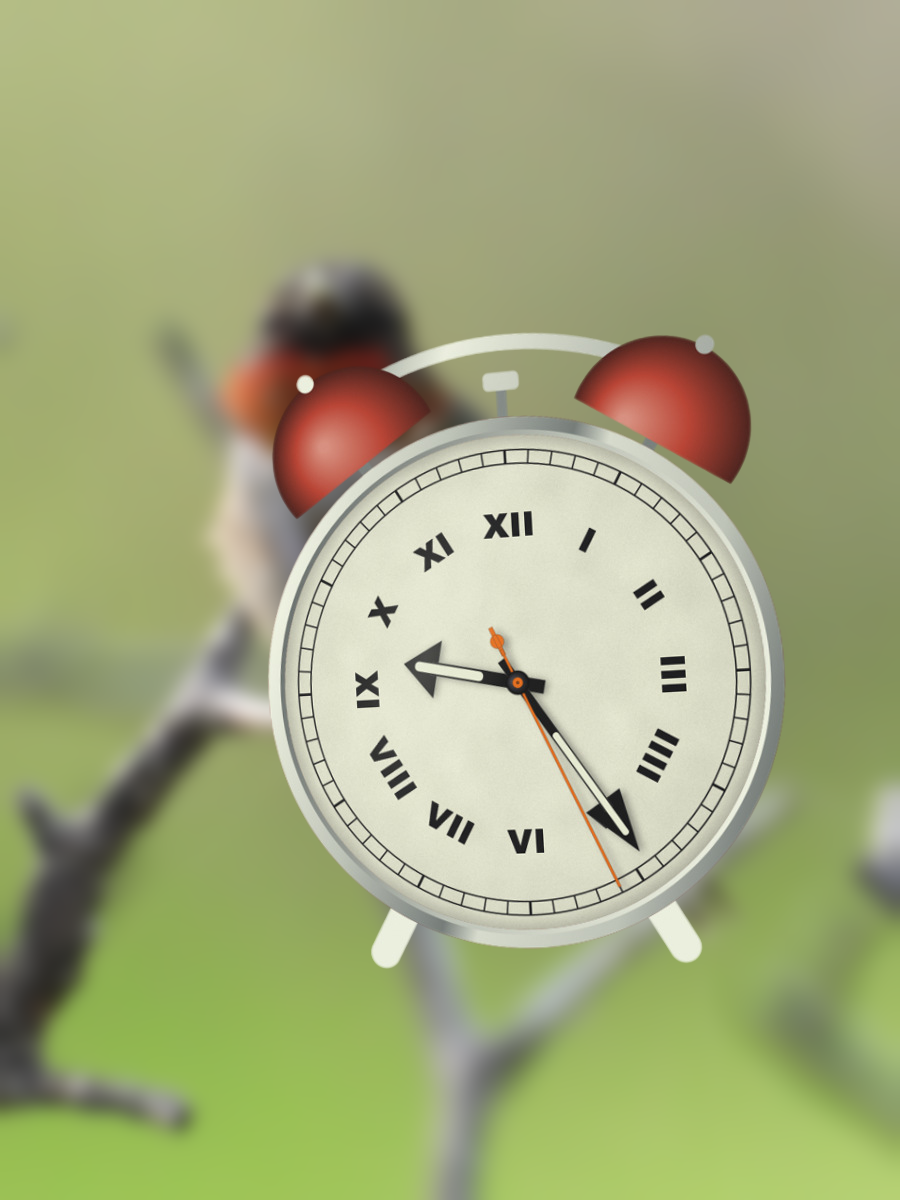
9:24:26
